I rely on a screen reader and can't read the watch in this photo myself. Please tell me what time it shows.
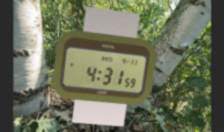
4:31
